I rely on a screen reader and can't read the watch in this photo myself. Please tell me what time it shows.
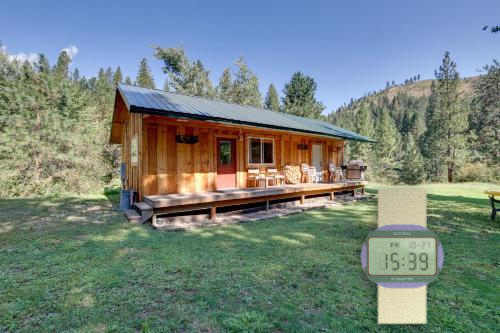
15:39
